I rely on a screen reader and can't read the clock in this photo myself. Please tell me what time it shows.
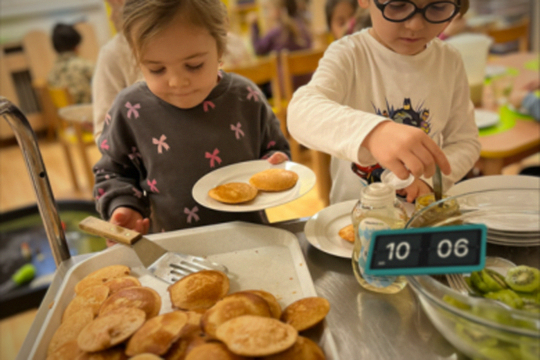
10:06
